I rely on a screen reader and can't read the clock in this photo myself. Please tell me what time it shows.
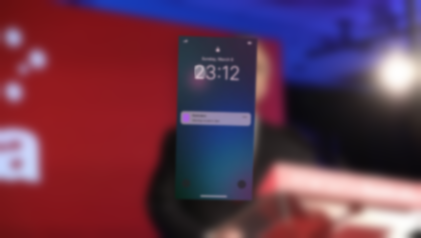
23:12
